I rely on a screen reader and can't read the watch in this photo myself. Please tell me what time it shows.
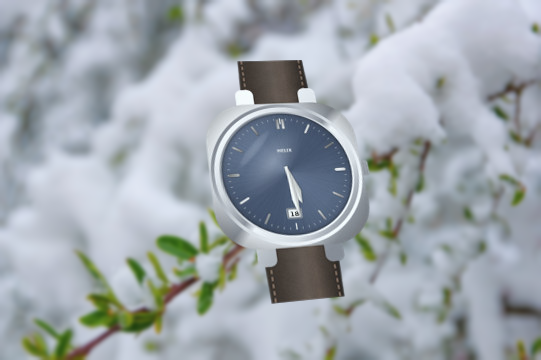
5:29
